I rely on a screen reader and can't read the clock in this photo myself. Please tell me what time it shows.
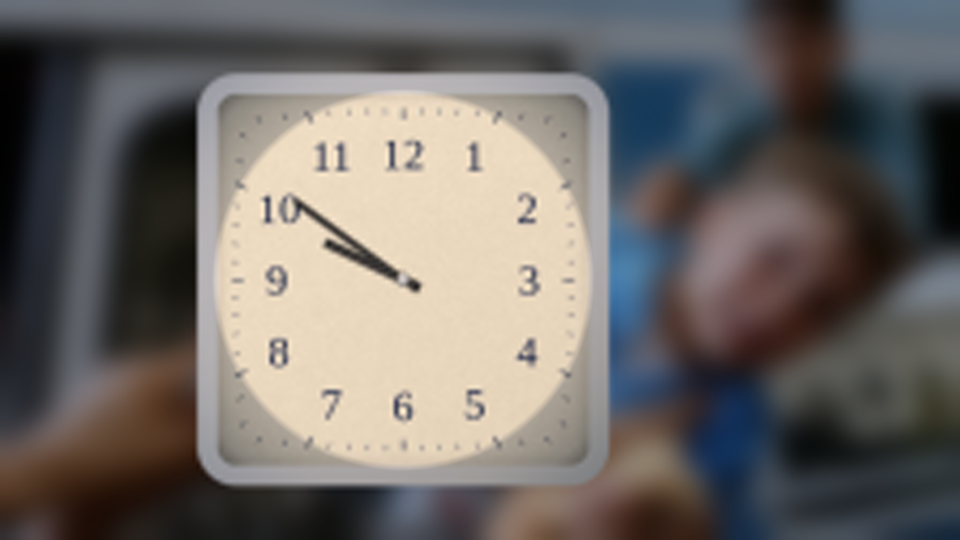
9:51
